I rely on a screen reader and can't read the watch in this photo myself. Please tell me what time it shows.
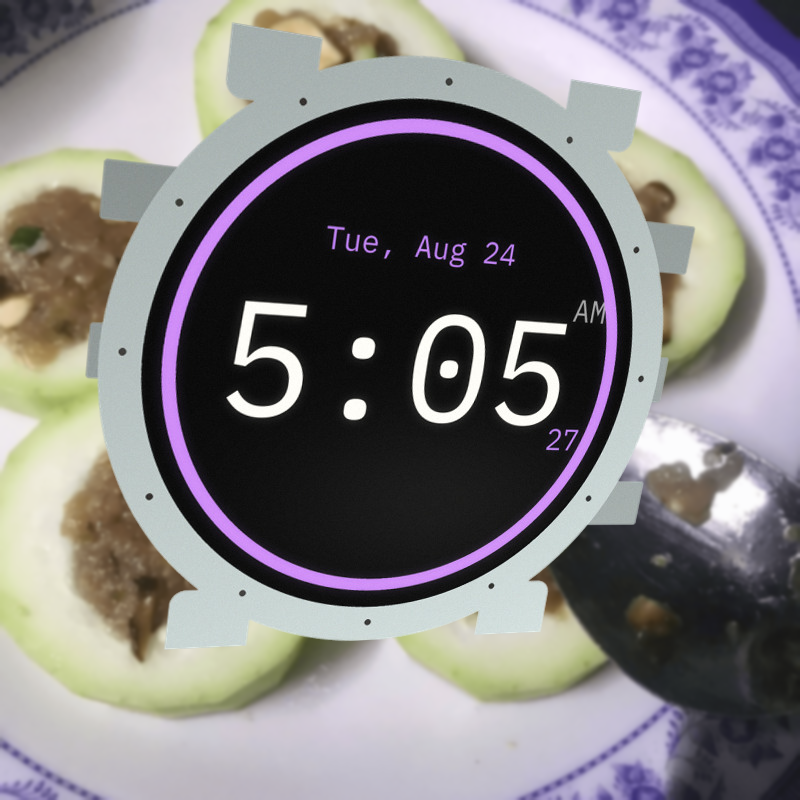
5:05:27
